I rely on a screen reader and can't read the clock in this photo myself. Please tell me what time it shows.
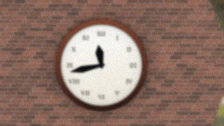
11:43
